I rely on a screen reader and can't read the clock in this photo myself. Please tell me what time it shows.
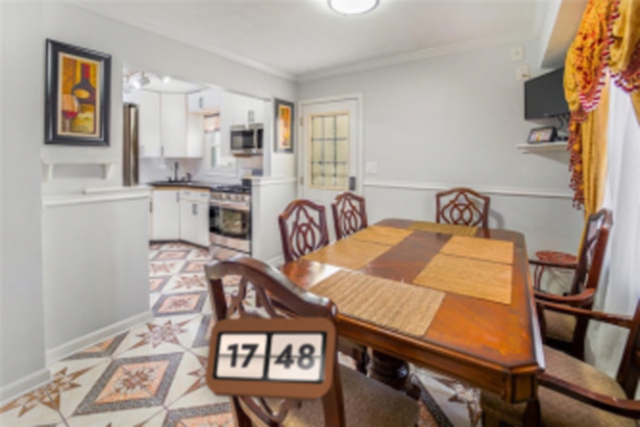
17:48
